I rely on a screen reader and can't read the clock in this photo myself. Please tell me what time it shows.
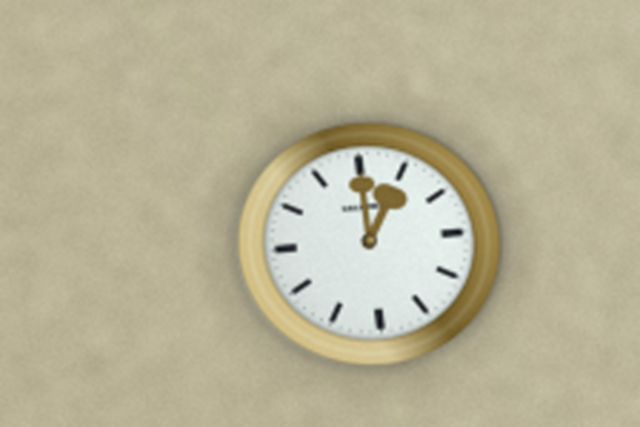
1:00
